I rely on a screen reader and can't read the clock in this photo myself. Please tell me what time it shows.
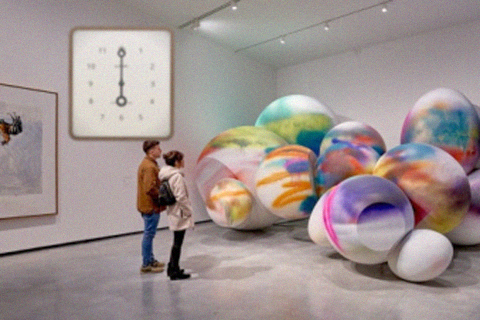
6:00
